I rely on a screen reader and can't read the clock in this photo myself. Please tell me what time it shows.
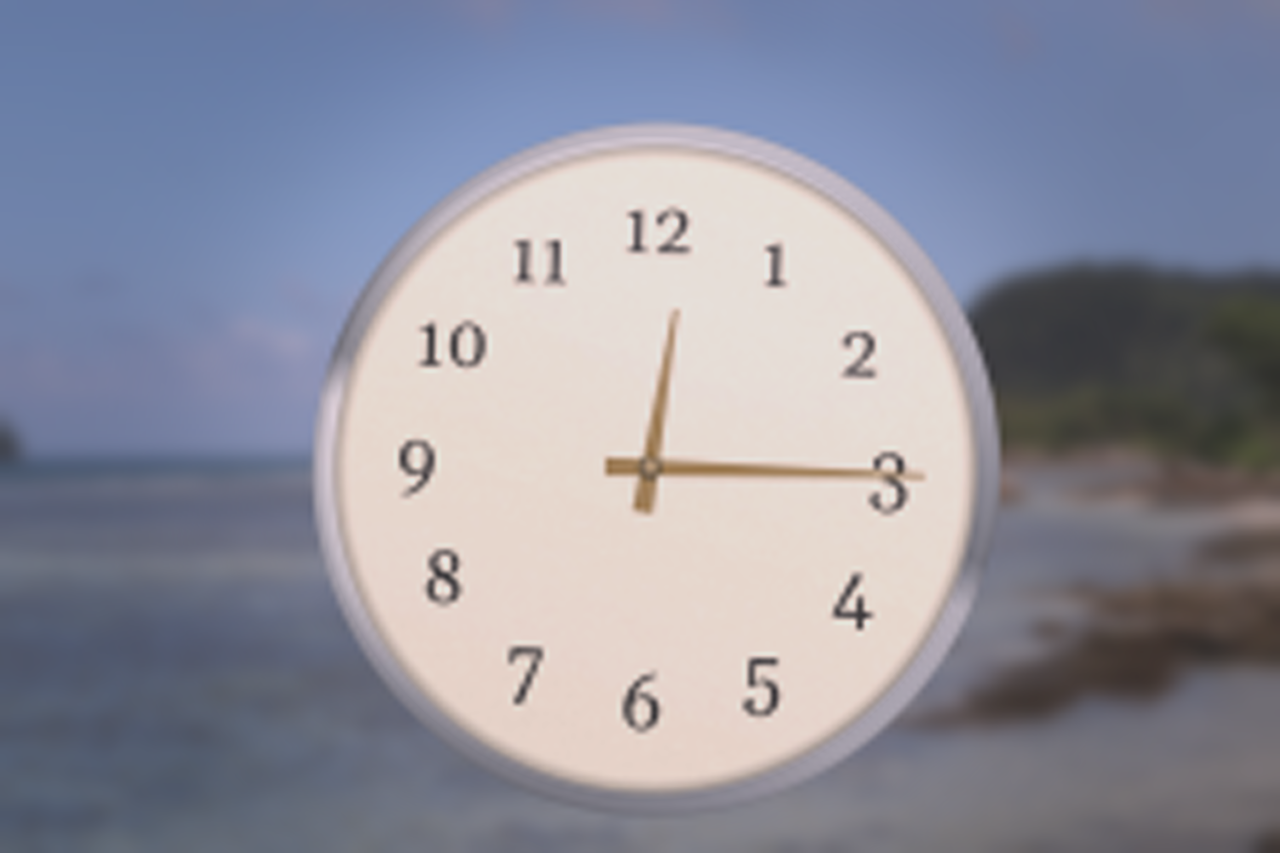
12:15
